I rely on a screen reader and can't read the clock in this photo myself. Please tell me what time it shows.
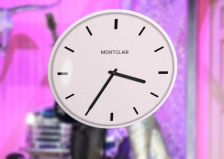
3:35
